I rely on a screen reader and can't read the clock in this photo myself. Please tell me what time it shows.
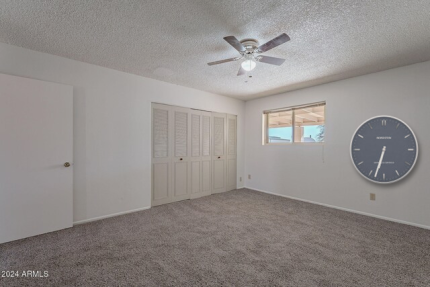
6:33
